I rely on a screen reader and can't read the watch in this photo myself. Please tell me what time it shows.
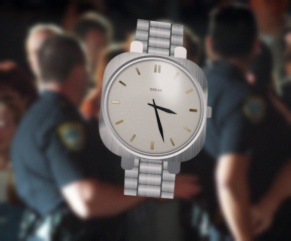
3:27
